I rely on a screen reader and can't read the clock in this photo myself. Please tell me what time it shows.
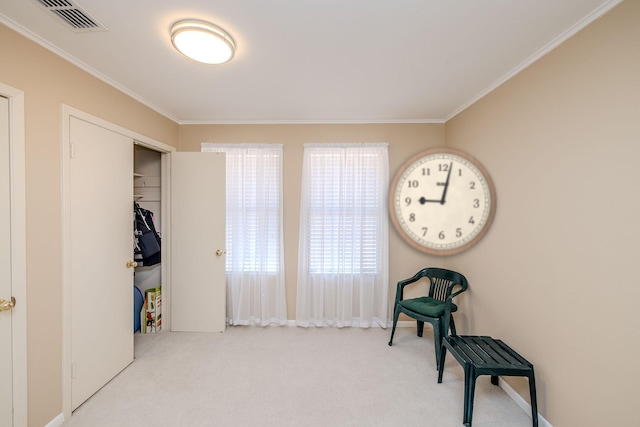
9:02
